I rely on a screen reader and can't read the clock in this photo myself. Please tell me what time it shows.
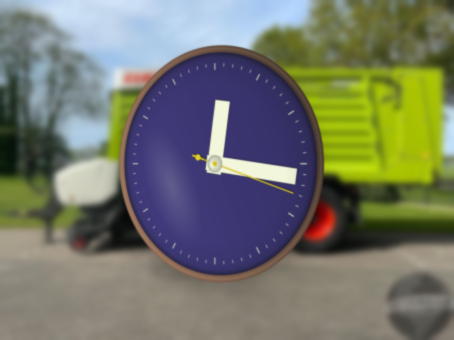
12:16:18
